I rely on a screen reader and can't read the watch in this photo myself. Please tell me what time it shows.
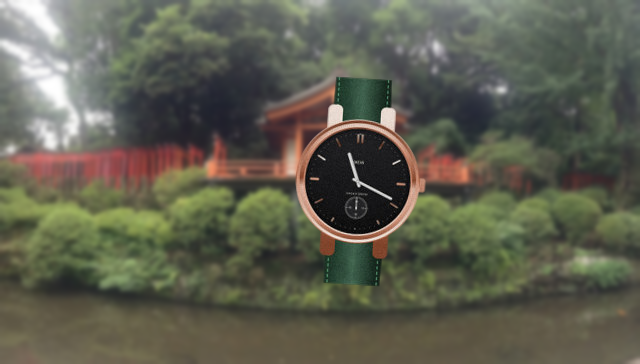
11:19
